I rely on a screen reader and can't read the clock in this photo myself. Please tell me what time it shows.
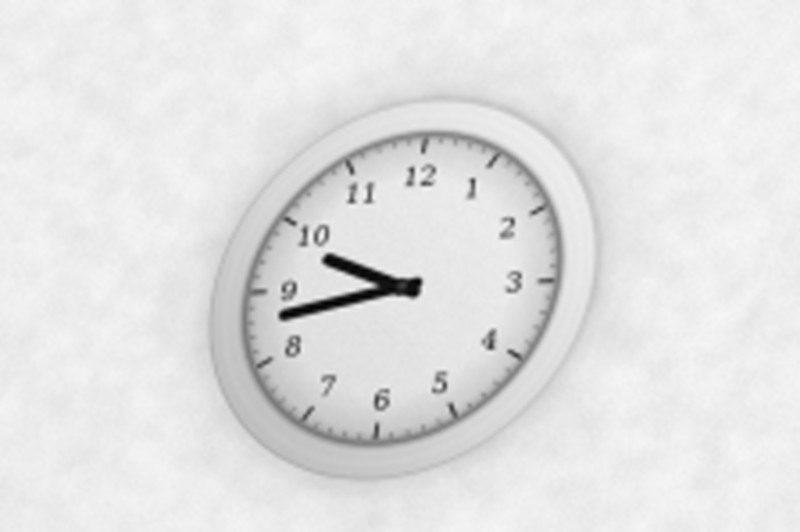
9:43
